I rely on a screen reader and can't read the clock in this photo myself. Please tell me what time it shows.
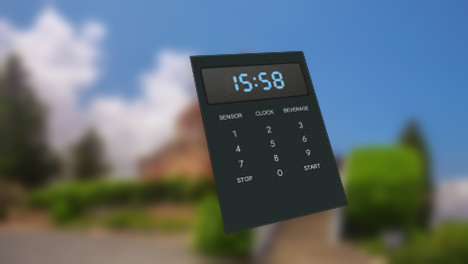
15:58
